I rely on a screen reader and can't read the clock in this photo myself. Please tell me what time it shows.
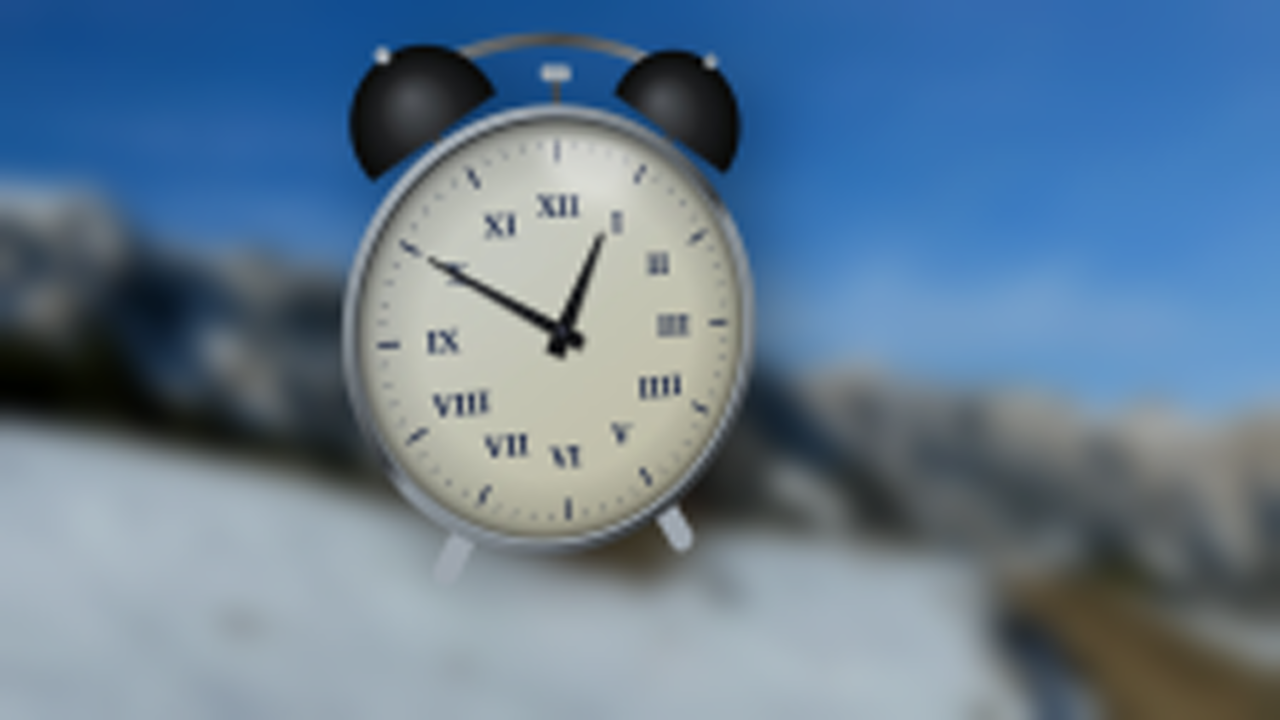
12:50
